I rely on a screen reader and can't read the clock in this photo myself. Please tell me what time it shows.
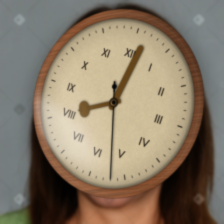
8:01:27
